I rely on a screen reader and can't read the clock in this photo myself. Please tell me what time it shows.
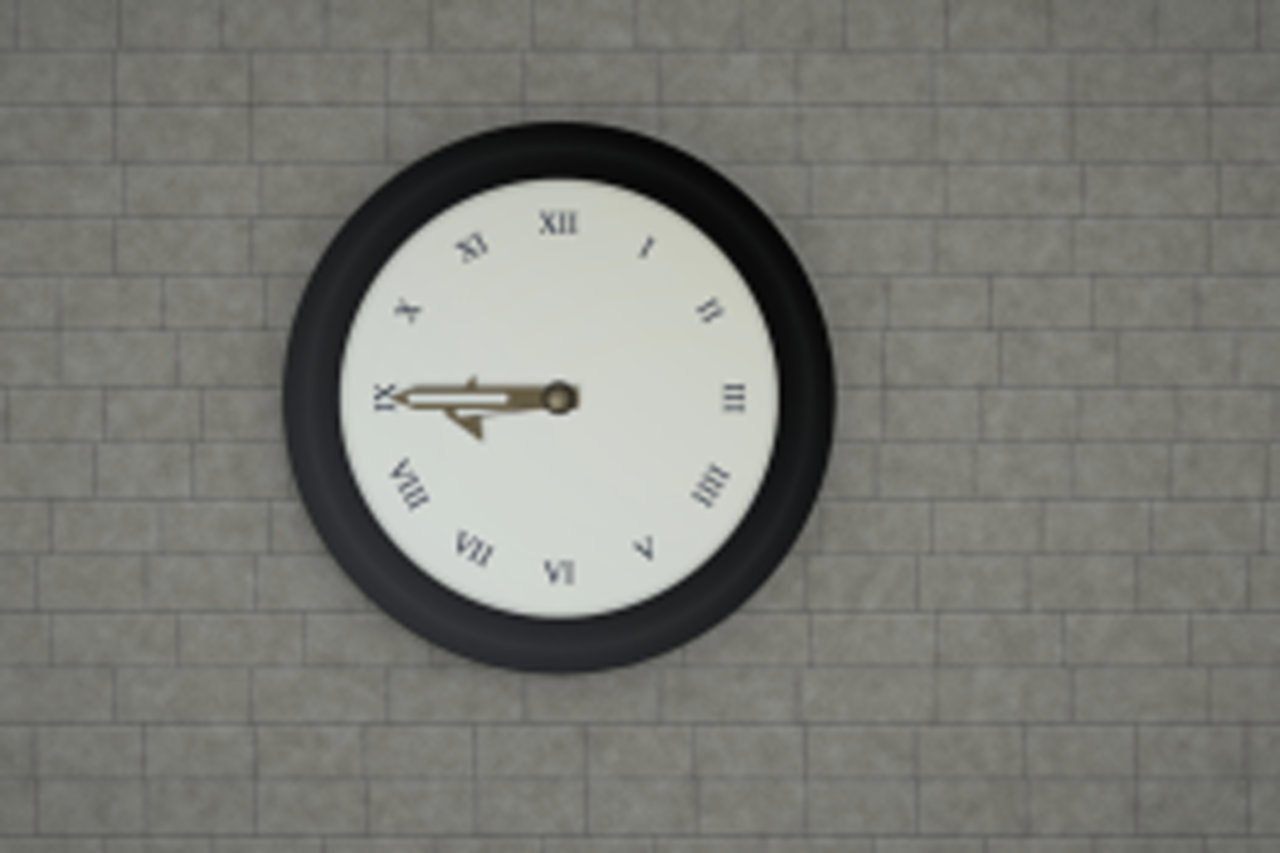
8:45
